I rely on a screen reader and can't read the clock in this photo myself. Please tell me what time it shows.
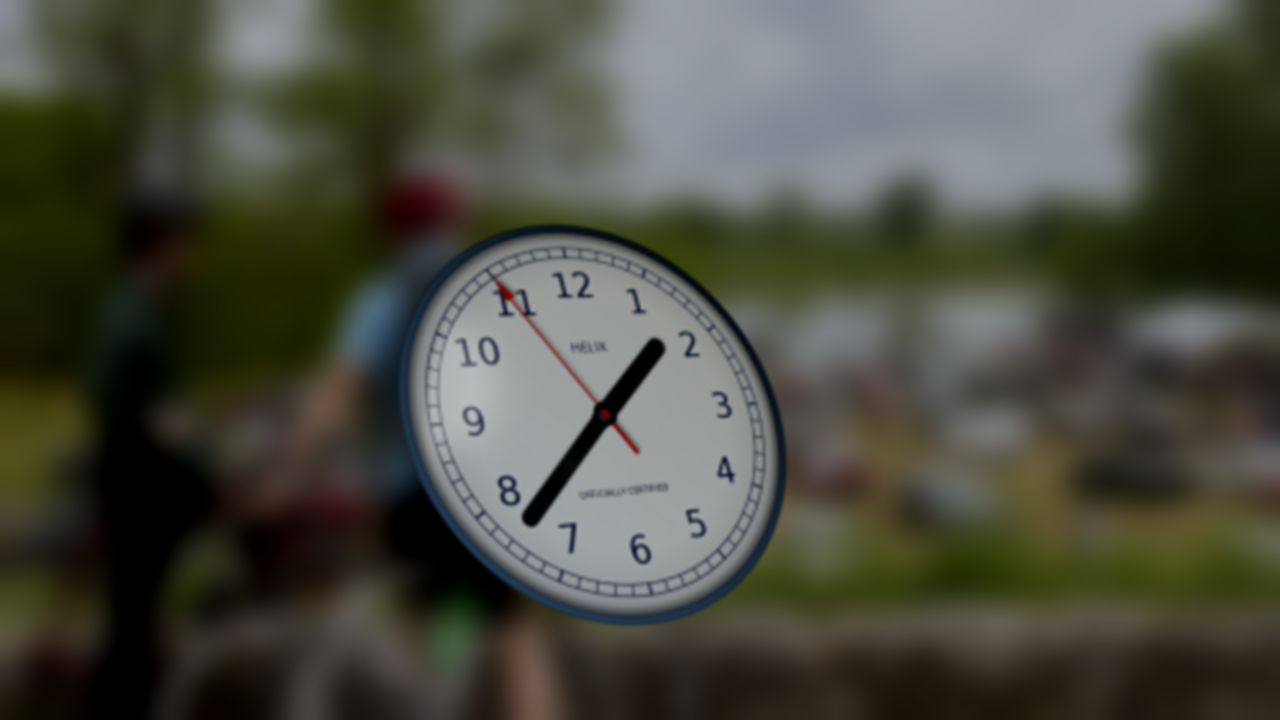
1:37:55
